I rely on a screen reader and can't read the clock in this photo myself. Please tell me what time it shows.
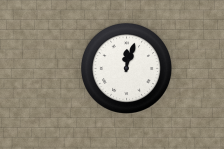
12:03
